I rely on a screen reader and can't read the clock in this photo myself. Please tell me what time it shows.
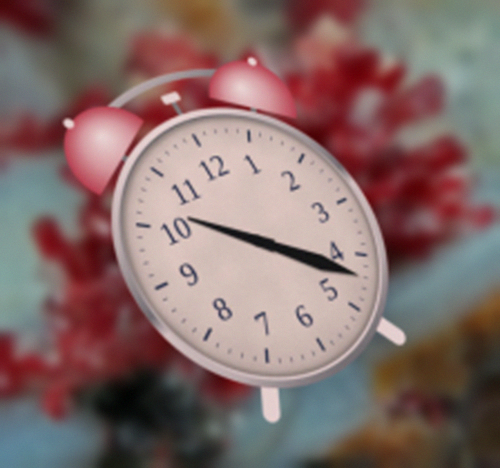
10:22
